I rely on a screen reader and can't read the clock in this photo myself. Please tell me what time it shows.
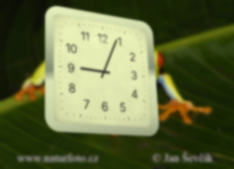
9:04
